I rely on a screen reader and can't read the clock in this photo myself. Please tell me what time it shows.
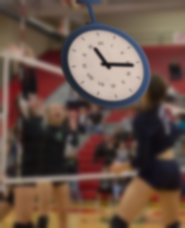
11:16
